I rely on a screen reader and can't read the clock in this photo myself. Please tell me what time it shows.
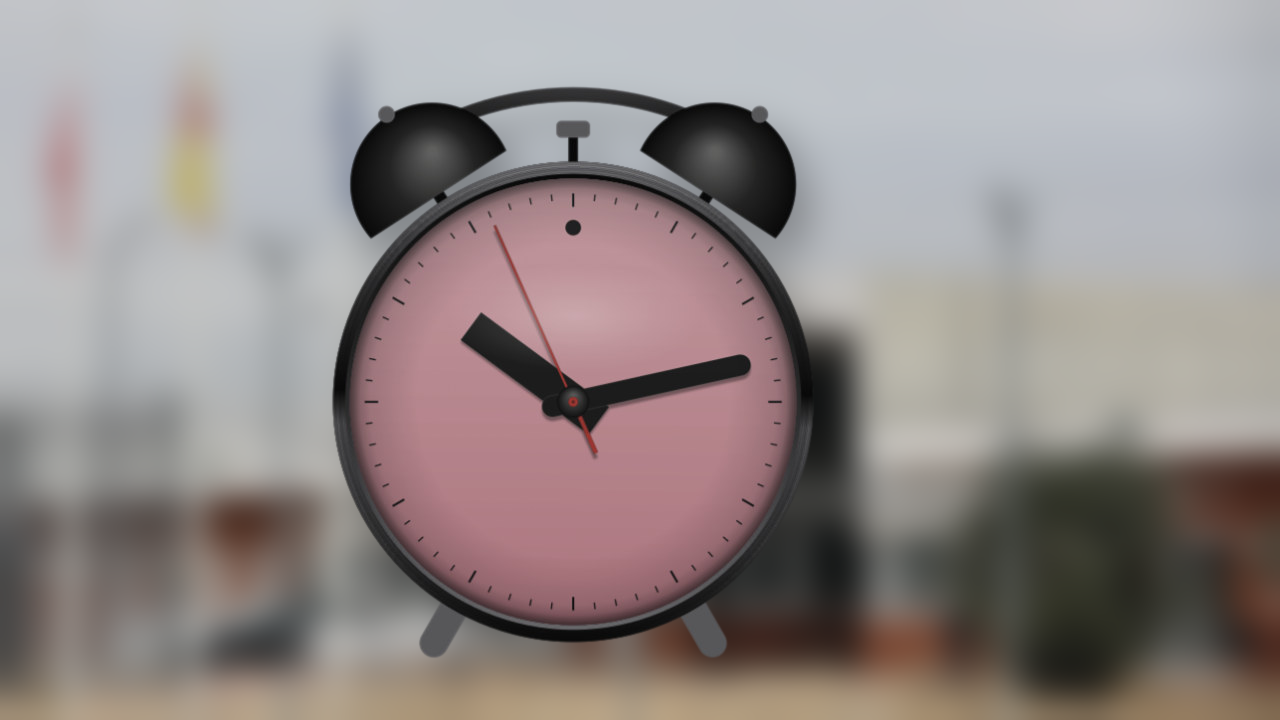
10:12:56
